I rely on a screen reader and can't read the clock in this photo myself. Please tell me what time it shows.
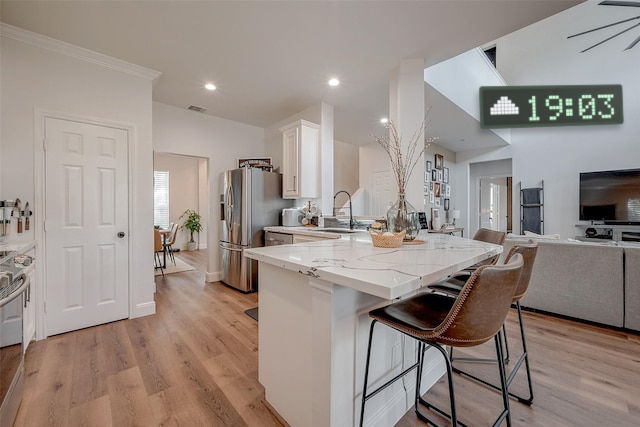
19:03
